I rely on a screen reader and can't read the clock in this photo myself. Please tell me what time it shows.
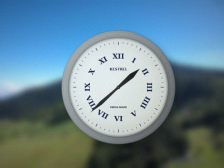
1:38
